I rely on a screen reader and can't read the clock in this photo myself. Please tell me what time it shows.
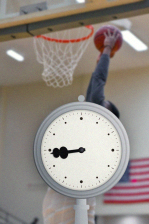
8:44
